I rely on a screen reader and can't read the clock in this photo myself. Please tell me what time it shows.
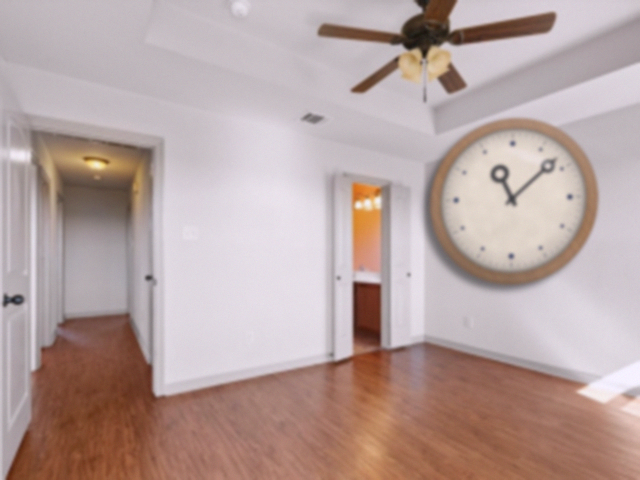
11:08
